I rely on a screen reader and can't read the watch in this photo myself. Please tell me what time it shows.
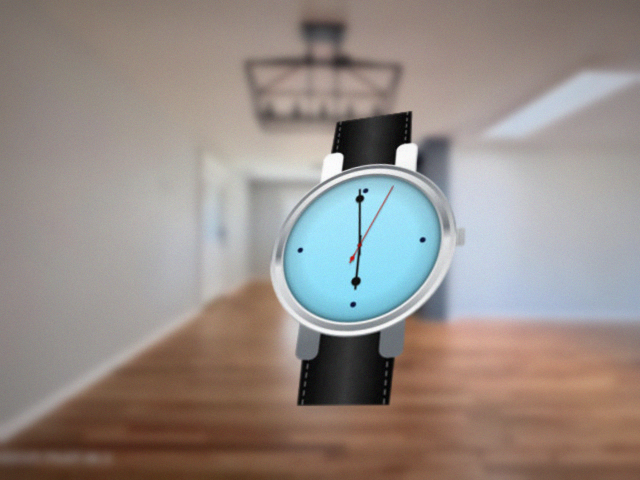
5:59:04
